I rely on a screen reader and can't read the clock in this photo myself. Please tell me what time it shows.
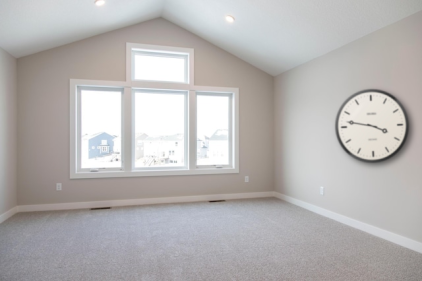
3:47
